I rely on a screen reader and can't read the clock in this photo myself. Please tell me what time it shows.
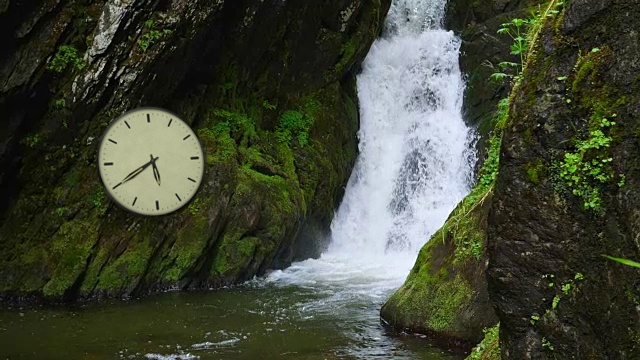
5:40
